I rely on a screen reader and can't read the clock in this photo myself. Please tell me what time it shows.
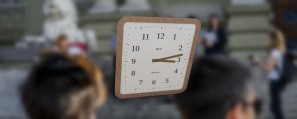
3:13
